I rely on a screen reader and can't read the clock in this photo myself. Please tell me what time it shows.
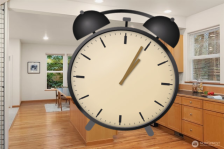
1:04
